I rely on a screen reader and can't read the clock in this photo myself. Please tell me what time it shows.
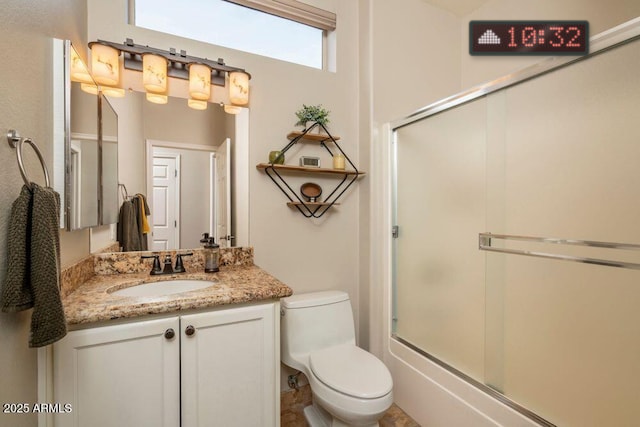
10:32
